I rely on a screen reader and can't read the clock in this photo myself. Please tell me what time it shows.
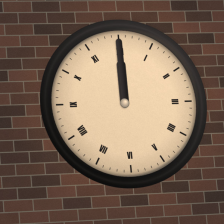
12:00
